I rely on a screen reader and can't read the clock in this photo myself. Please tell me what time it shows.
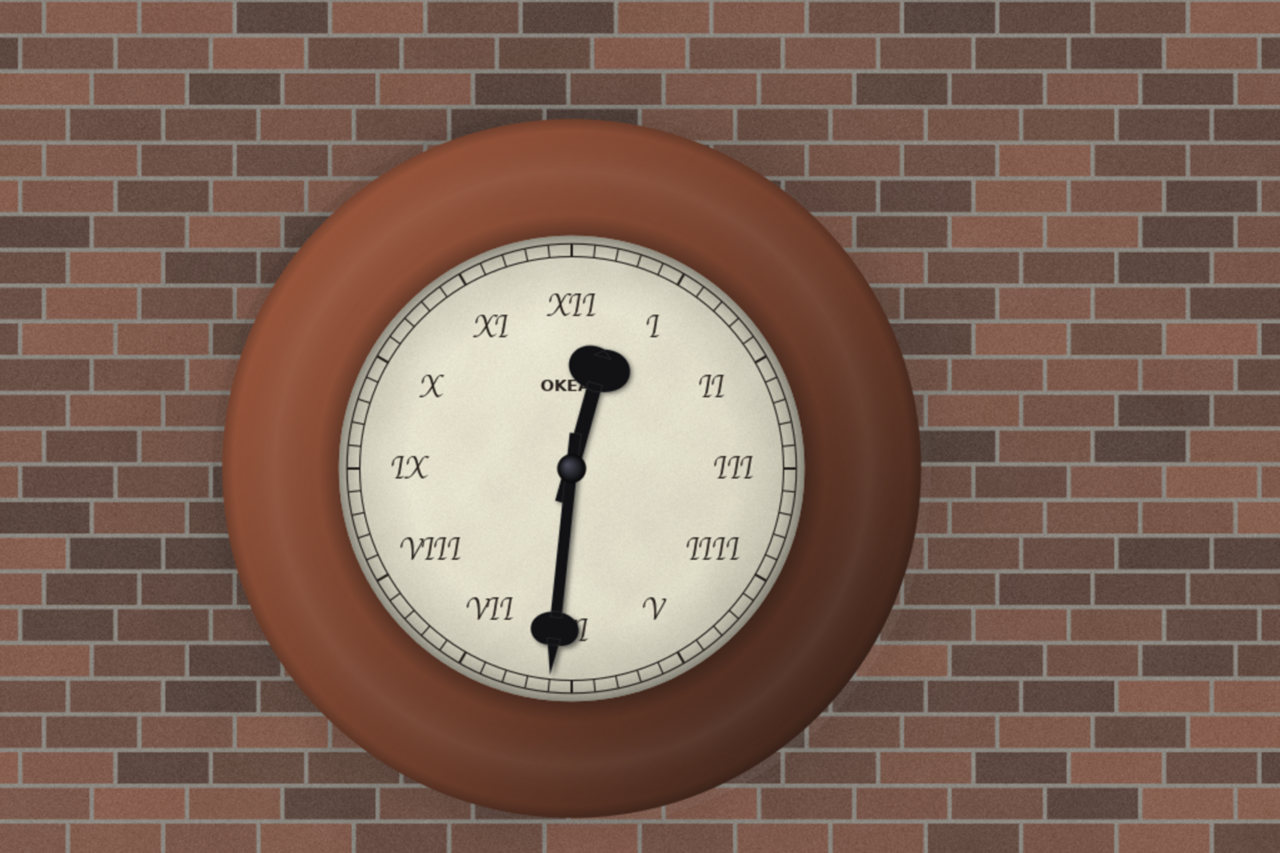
12:31
